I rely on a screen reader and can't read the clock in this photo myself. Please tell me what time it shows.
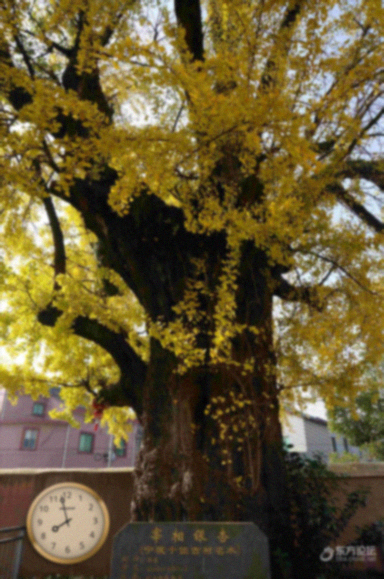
7:58
